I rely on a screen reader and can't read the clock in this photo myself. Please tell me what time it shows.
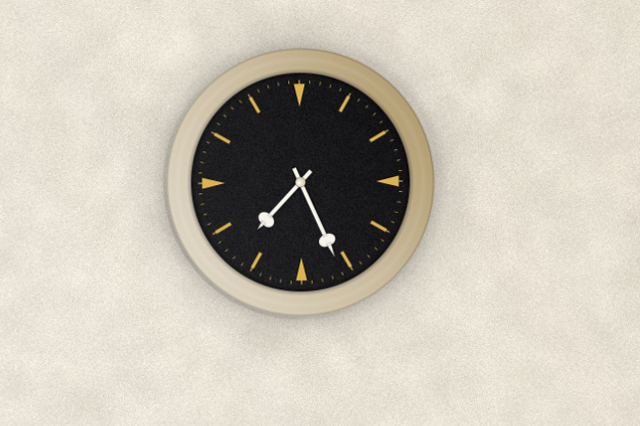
7:26
